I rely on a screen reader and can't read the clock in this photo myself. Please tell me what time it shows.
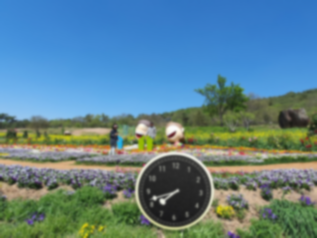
7:42
